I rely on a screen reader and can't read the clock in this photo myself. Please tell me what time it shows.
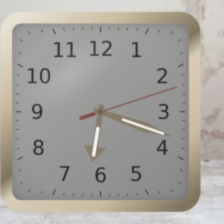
6:18:12
